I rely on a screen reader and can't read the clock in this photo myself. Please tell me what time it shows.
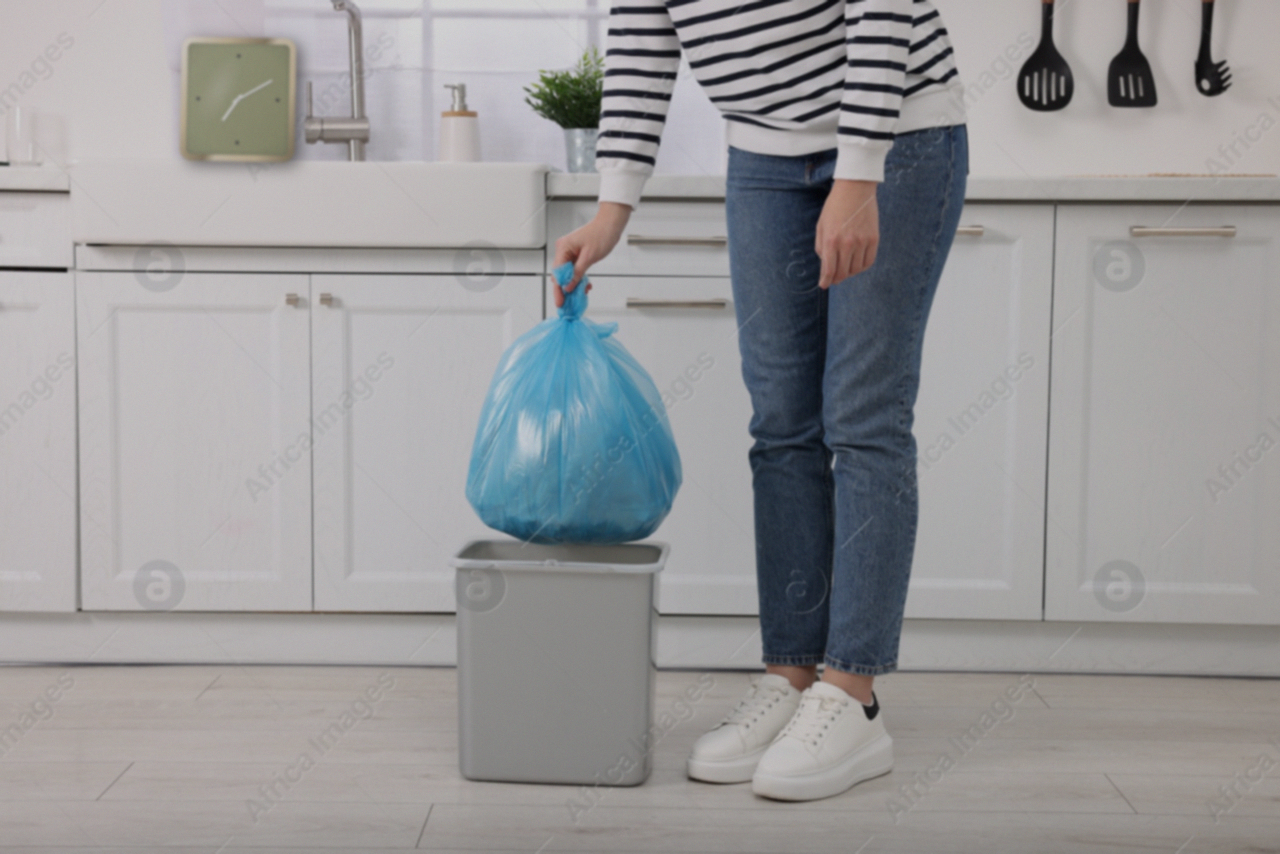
7:10
